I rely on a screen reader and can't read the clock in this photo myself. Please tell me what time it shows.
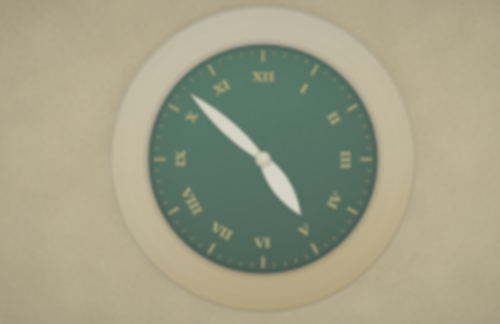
4:52
